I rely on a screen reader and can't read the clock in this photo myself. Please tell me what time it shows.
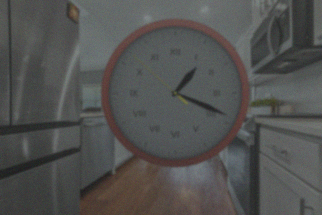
1:18:52
